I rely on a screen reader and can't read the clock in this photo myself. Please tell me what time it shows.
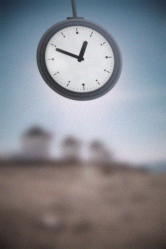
12:49
